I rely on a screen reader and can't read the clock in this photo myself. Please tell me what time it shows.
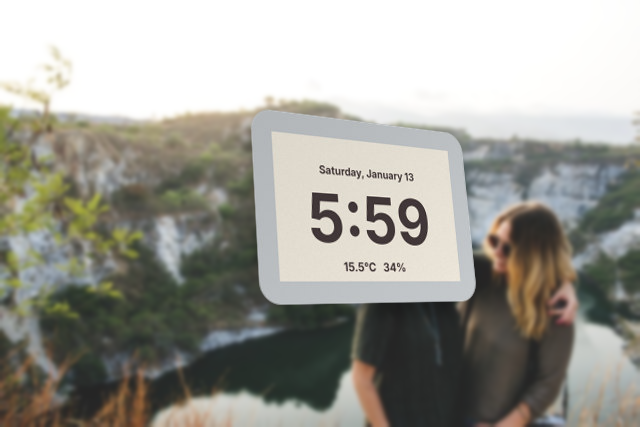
5:59
